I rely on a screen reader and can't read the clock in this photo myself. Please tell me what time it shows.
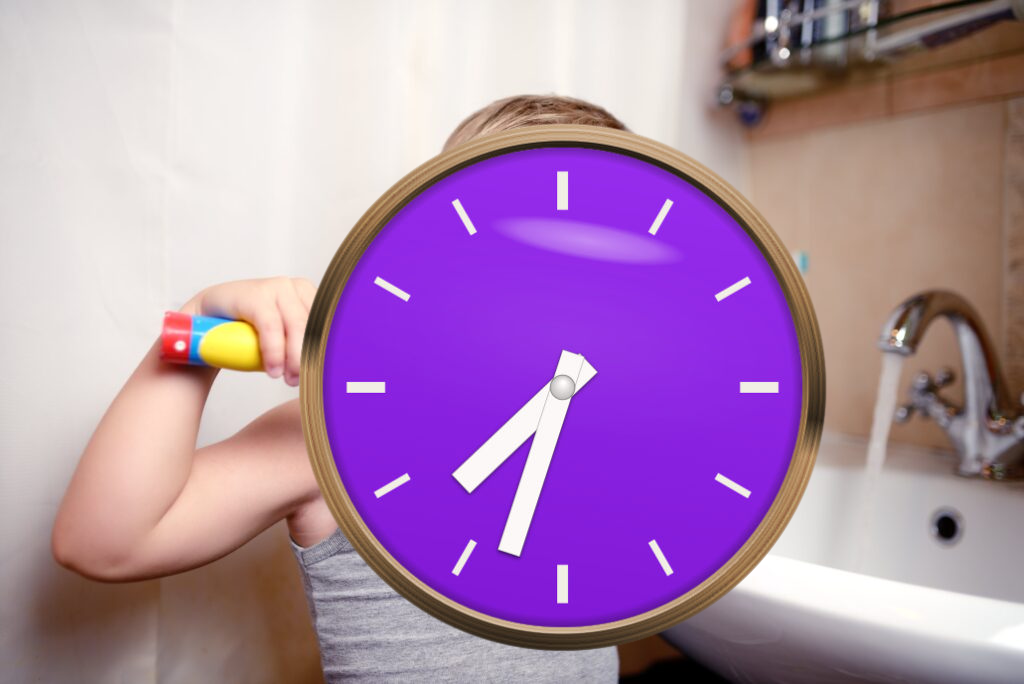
7:33
